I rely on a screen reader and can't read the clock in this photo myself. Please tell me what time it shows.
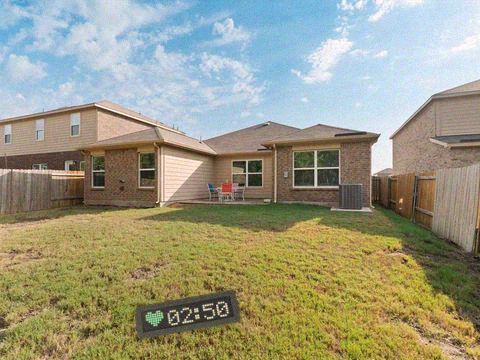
2:50
